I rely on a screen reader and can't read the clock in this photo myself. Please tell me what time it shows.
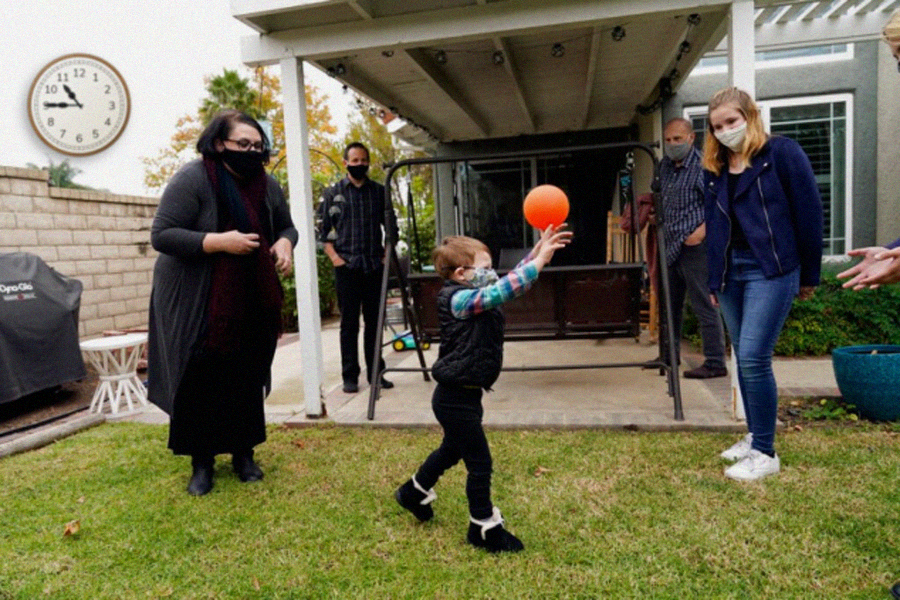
10:45
